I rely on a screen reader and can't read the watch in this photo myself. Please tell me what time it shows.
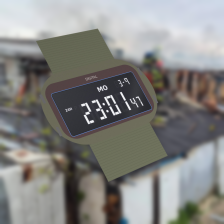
23:01:47
